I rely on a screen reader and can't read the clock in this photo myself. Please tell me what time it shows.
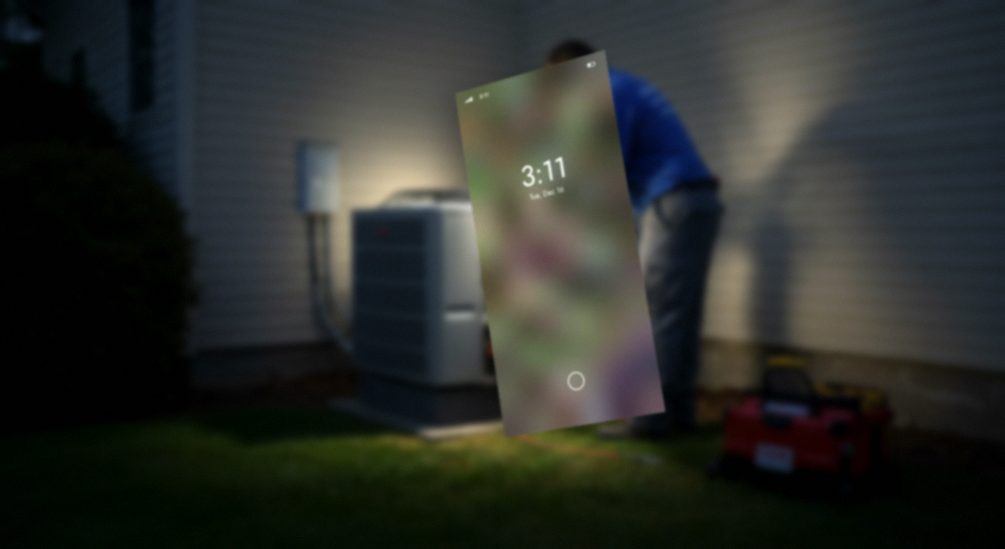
3:11
